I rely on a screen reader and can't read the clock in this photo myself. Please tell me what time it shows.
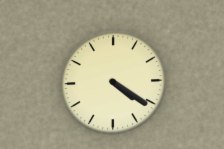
4:21
